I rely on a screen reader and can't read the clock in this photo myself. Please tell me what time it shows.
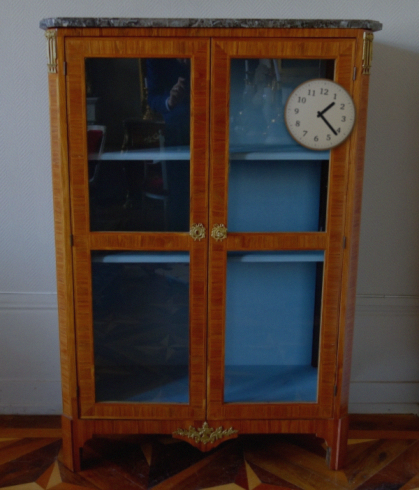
1:22
